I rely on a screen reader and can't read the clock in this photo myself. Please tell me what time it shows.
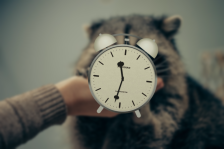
11:32
